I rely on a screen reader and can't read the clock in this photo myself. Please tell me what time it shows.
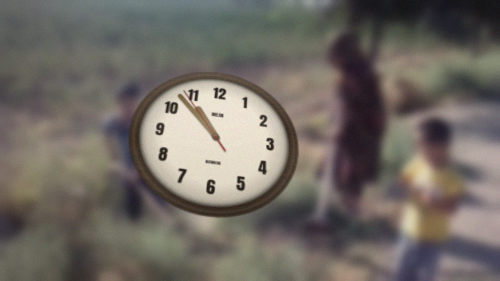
10:52:54
